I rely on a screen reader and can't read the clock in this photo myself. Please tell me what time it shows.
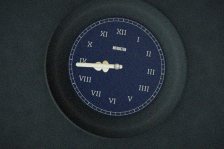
8:44
